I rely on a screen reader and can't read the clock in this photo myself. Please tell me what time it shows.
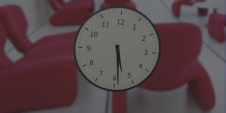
5:29
